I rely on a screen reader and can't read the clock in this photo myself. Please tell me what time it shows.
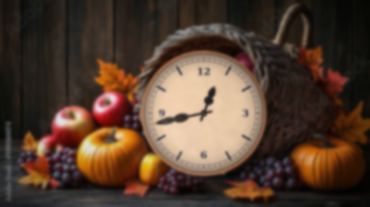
12:43
